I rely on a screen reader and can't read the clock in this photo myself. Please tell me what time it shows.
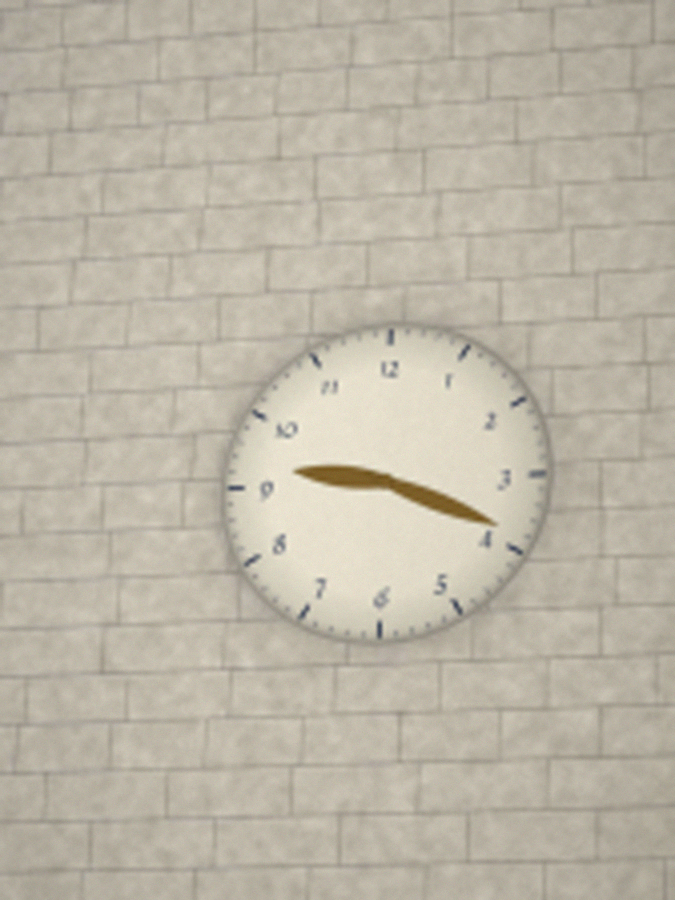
9:19
